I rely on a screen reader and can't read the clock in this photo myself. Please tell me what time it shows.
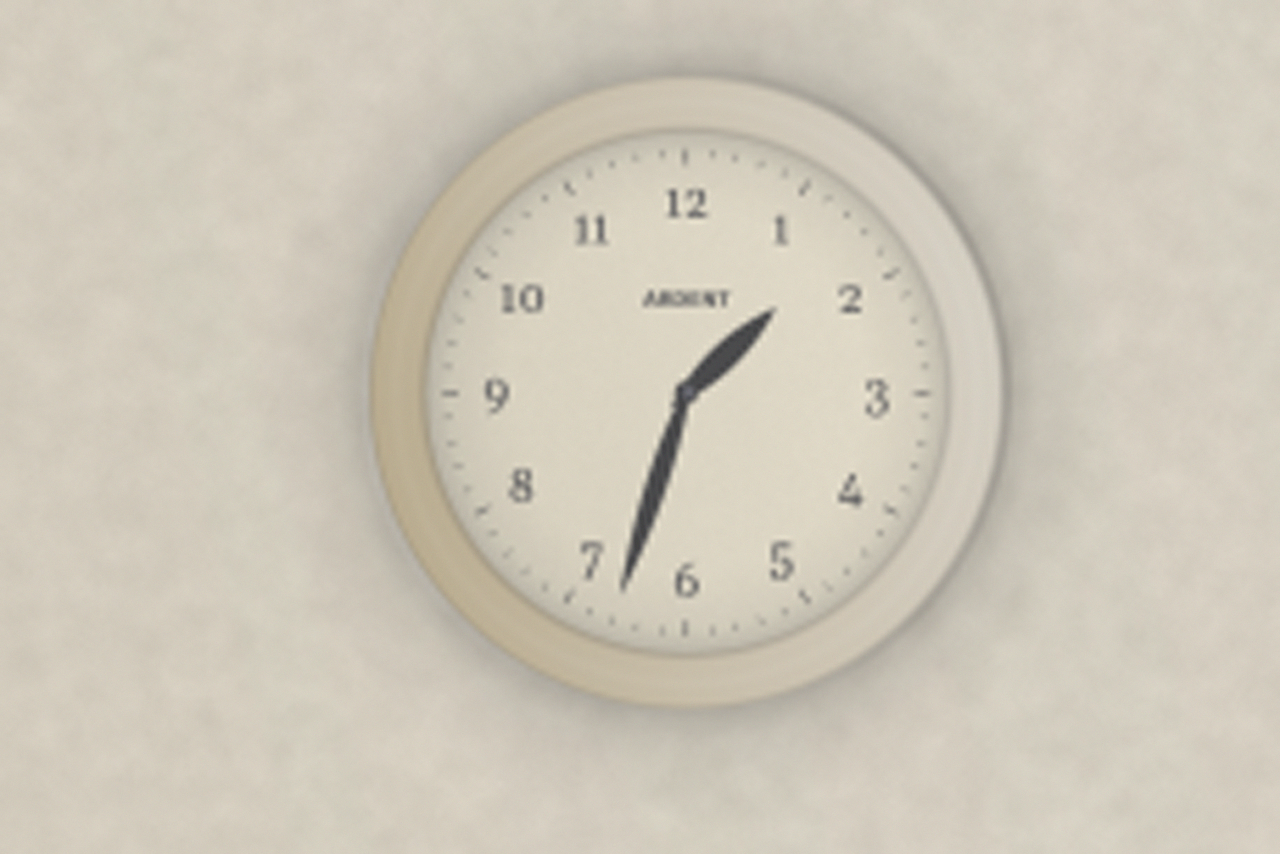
1:33
